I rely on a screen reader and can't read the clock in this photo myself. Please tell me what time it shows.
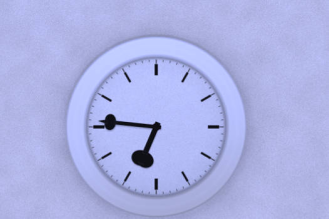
6:46
